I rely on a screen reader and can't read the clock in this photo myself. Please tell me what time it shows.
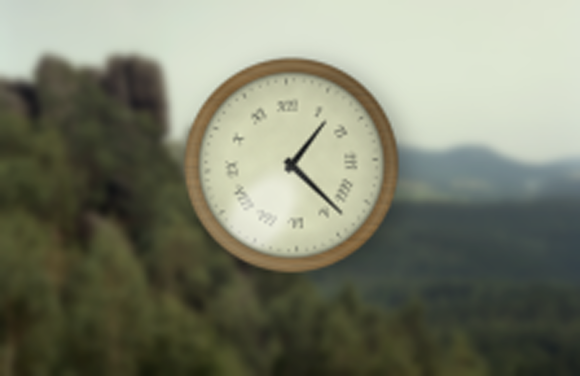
1:23
